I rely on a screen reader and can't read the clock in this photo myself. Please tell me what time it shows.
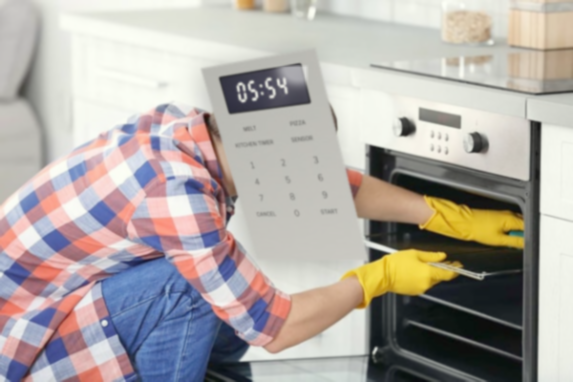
5:54
